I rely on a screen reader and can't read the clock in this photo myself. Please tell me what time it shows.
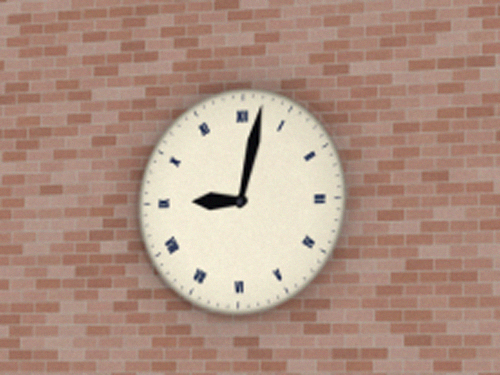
9:02
